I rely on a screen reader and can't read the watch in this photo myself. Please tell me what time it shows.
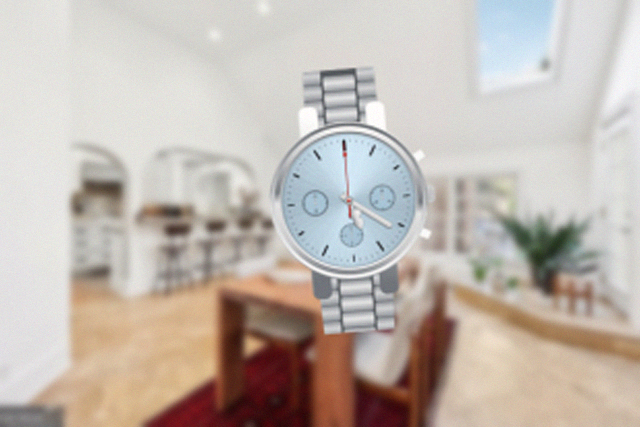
5:21
